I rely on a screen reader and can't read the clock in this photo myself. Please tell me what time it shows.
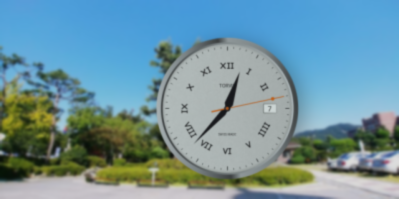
12:37:13
